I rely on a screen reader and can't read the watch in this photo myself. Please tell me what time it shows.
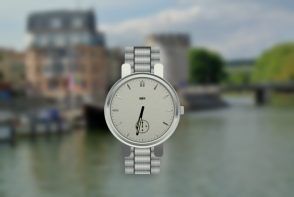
6:32
